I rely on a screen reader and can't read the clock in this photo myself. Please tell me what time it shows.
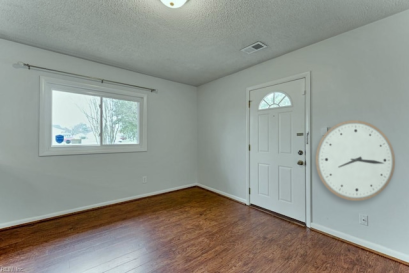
8:16
